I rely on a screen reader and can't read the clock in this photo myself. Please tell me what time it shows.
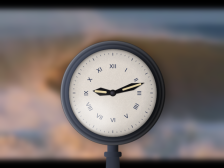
9:12
